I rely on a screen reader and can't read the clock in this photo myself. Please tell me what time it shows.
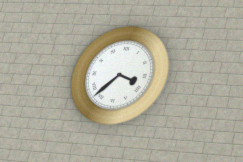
3:37
